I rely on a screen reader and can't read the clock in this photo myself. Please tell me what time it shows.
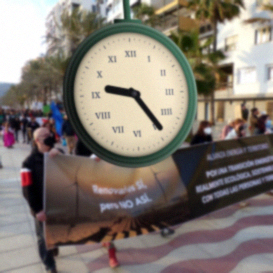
9:24
